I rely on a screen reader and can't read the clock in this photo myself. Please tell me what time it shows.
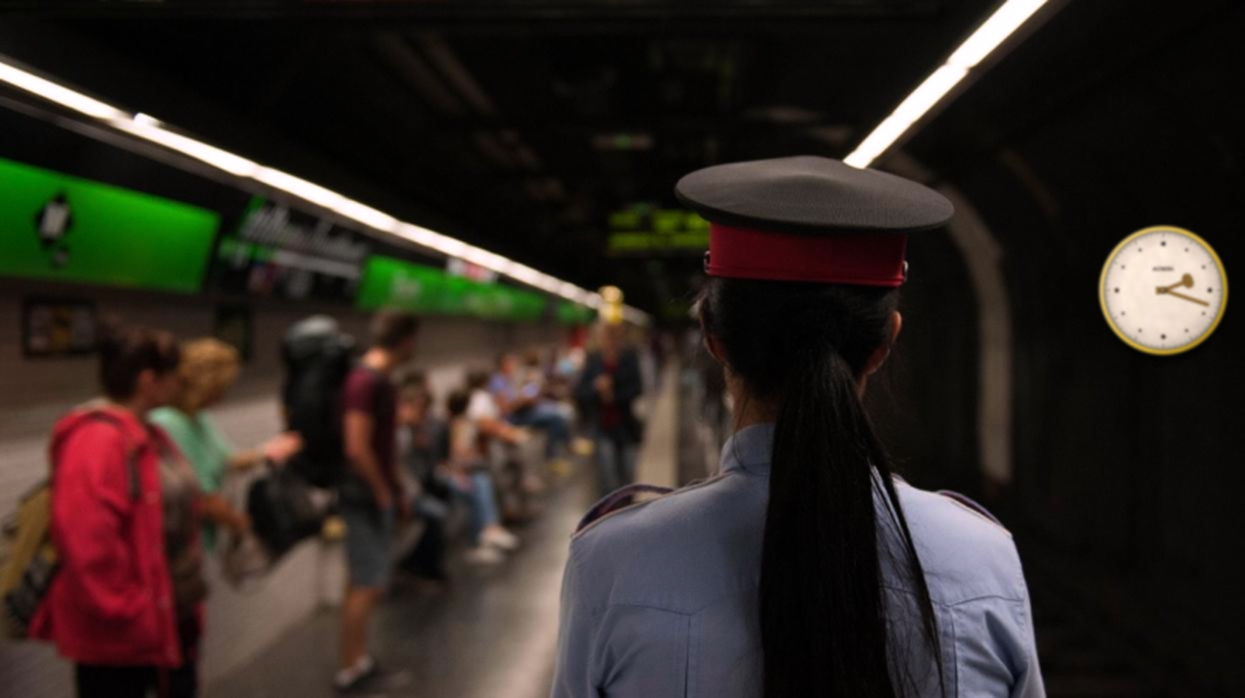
2:18
